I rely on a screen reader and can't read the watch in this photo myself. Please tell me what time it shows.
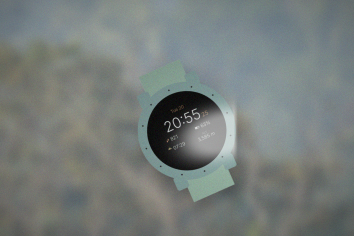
20:55
